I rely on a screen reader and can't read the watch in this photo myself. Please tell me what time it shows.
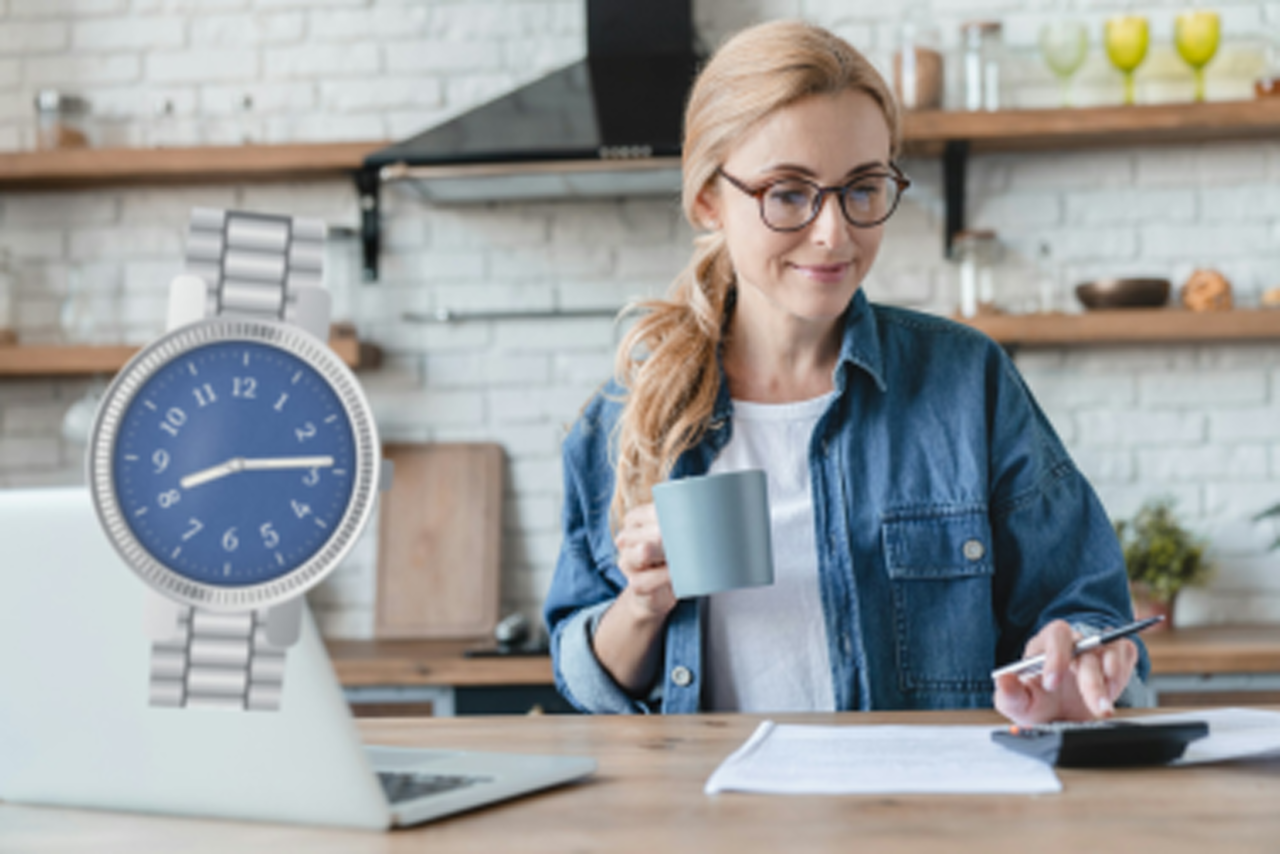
8:14
